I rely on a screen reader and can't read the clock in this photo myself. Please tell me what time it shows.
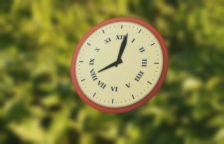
8:02
